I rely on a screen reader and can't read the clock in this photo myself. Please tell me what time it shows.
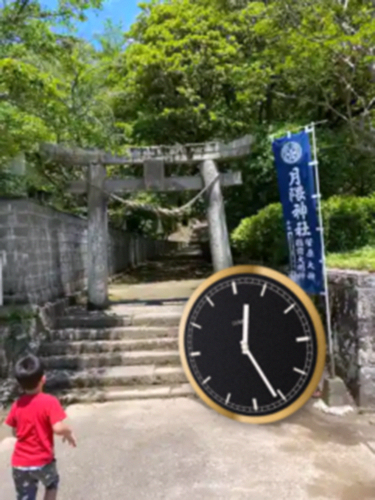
12:26
